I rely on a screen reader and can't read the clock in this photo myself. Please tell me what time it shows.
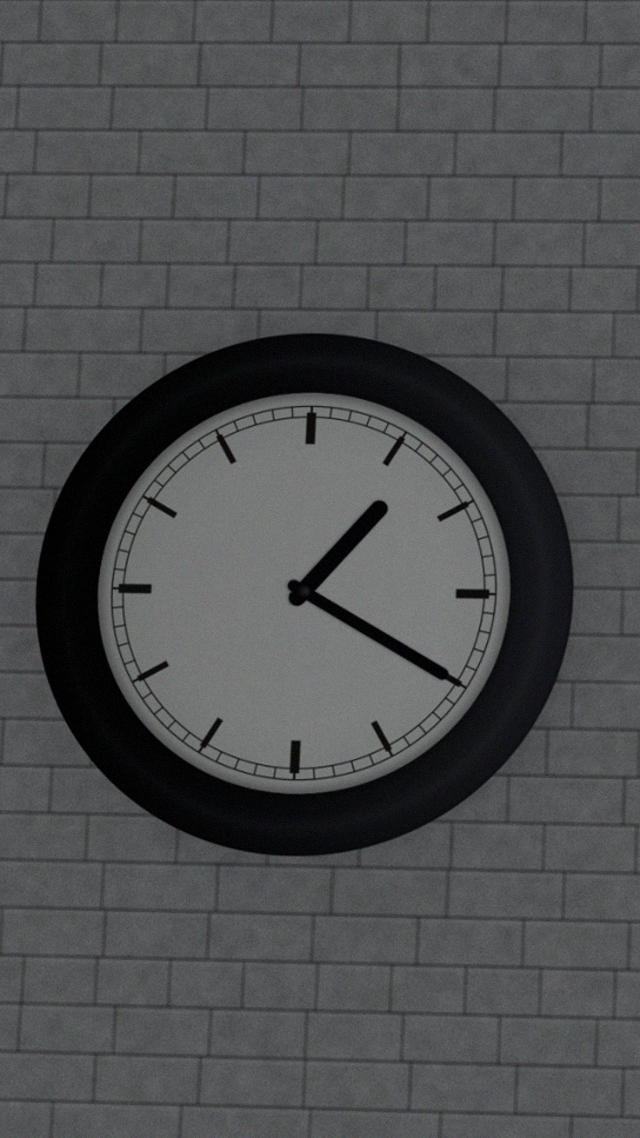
1:20
